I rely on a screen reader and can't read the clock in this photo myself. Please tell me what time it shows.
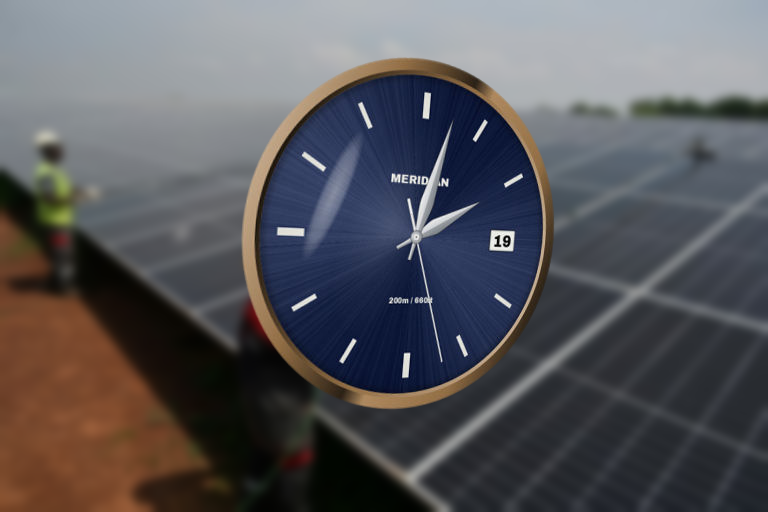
2:02:27
